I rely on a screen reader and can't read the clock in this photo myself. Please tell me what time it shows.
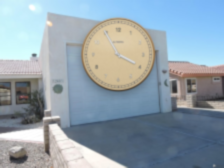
3:55
